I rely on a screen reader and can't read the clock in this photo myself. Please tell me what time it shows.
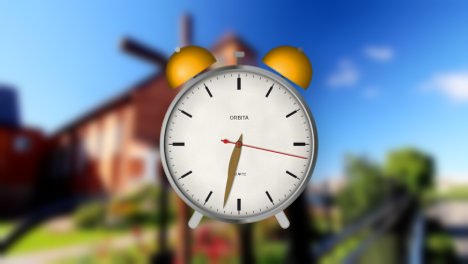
6:32:17
